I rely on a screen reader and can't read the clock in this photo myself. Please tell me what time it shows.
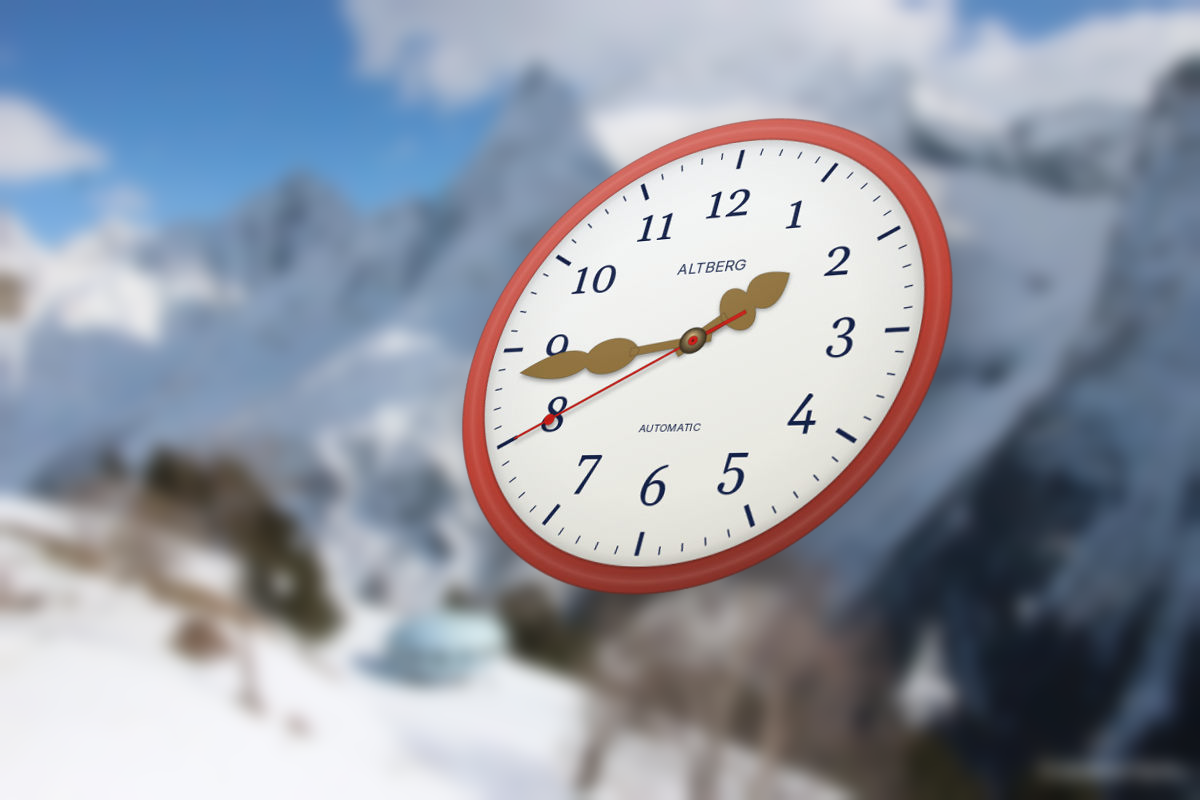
1:43:40
